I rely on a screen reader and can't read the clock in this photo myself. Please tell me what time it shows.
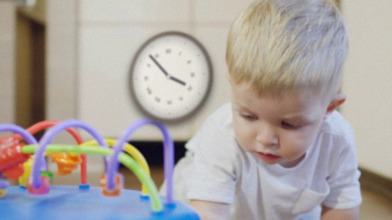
3:53
